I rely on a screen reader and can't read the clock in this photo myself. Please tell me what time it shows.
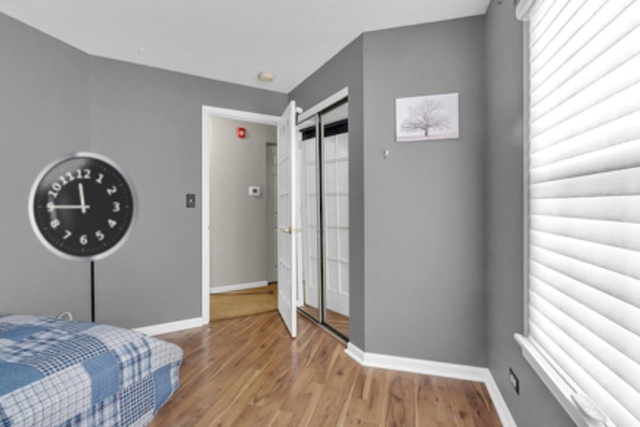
11:45
